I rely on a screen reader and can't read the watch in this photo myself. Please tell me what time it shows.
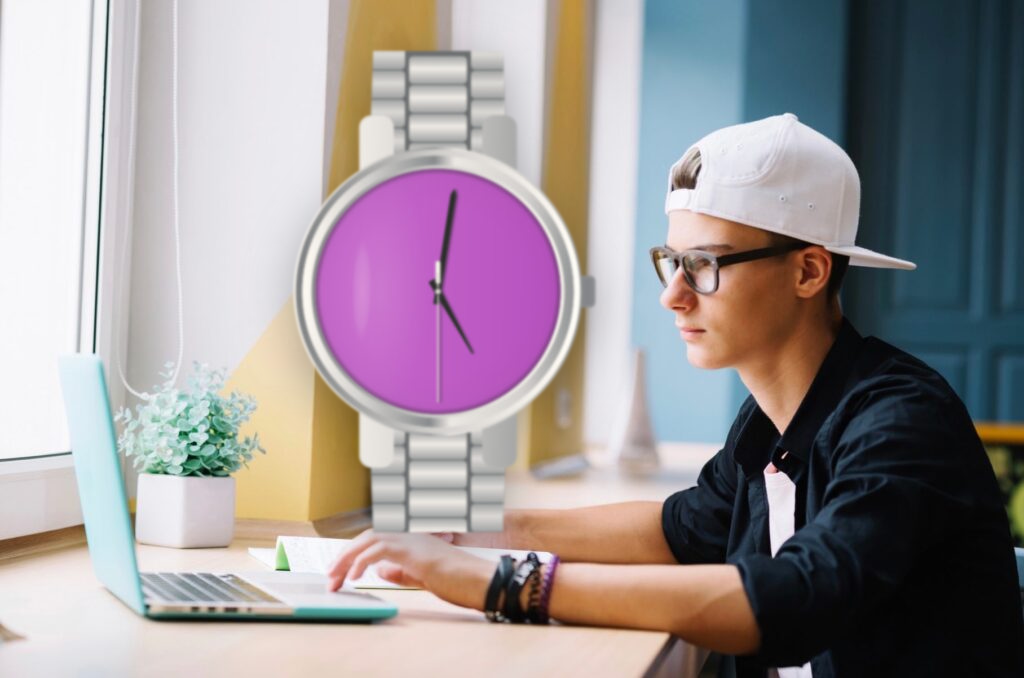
5:01:30
